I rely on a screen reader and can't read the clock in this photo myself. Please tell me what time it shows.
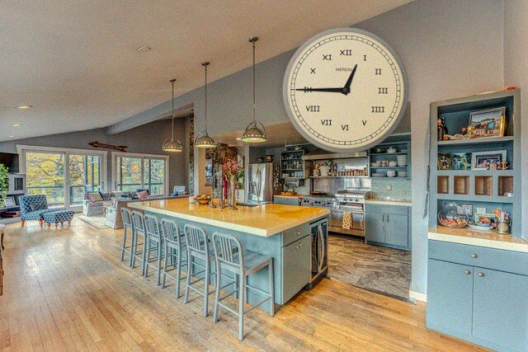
12:45
